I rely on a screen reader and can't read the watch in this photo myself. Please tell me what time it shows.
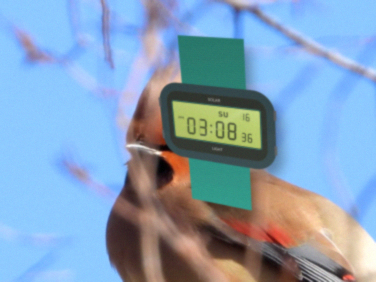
3:08
